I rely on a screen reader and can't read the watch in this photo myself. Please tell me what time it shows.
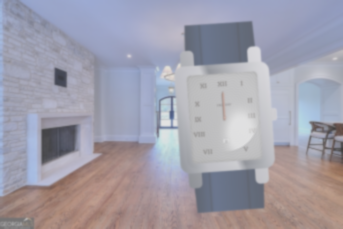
12:00
